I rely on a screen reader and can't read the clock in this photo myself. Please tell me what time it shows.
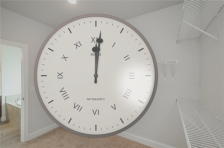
12:01
